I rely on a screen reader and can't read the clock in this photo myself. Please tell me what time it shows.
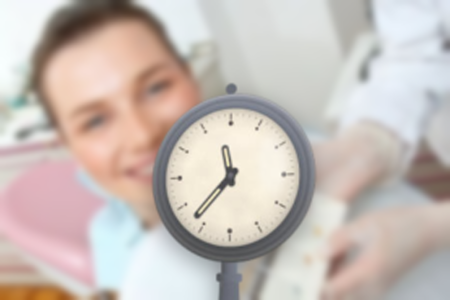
11:37
